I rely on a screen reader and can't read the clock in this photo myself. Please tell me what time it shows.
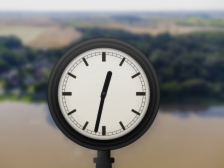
12:32
